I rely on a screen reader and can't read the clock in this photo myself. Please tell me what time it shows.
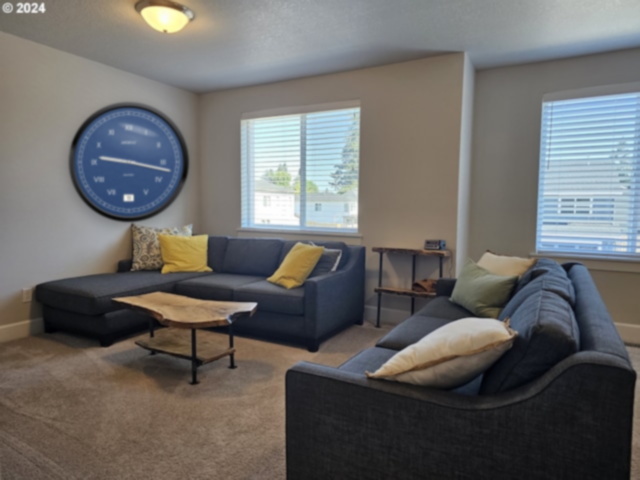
9:17
